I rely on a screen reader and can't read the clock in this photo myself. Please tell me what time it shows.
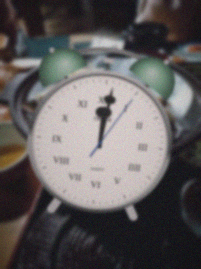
12:01:05
